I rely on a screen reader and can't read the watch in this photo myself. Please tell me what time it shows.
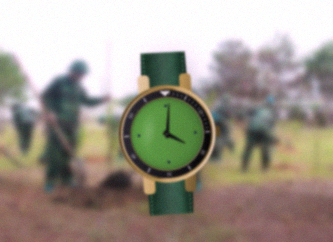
4:01
